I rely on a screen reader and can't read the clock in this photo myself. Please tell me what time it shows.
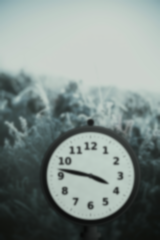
3:47
